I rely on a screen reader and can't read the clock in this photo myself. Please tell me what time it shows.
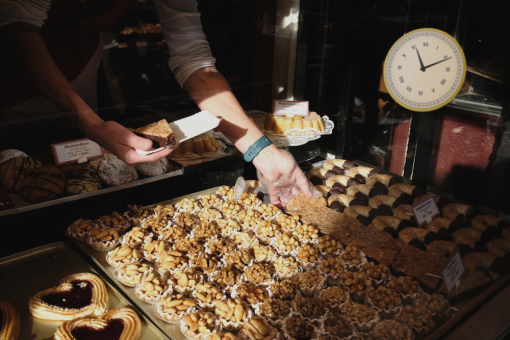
11:11
